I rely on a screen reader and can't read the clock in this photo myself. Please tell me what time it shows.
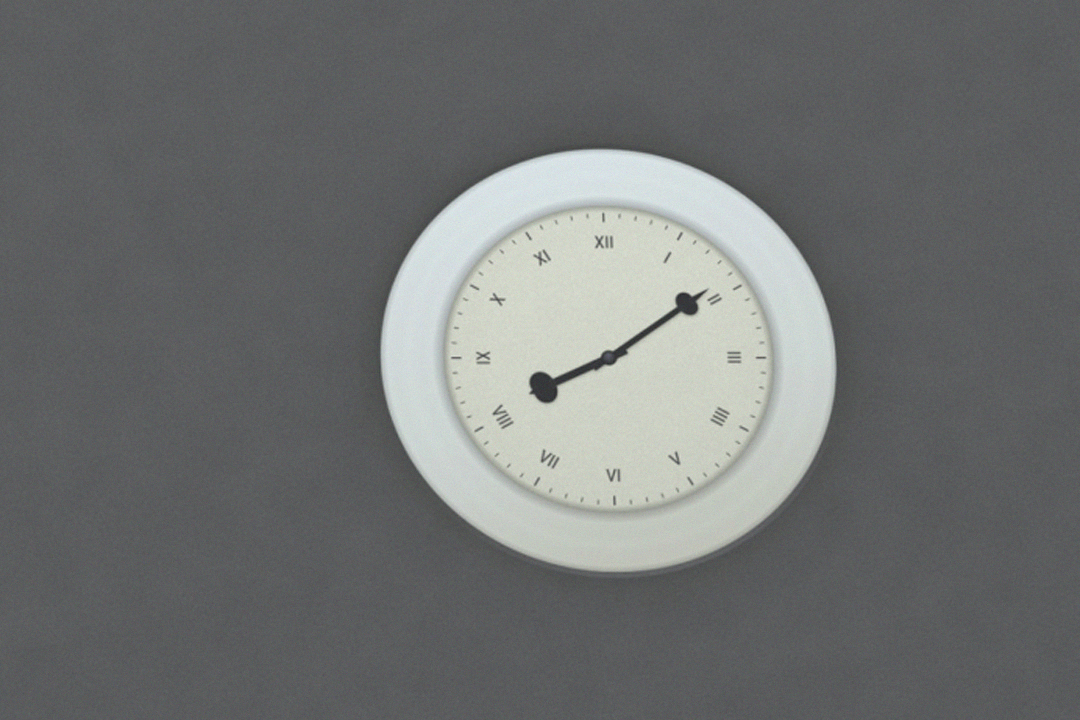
8:09
